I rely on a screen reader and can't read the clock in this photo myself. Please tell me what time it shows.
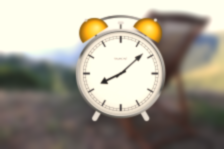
8:08
